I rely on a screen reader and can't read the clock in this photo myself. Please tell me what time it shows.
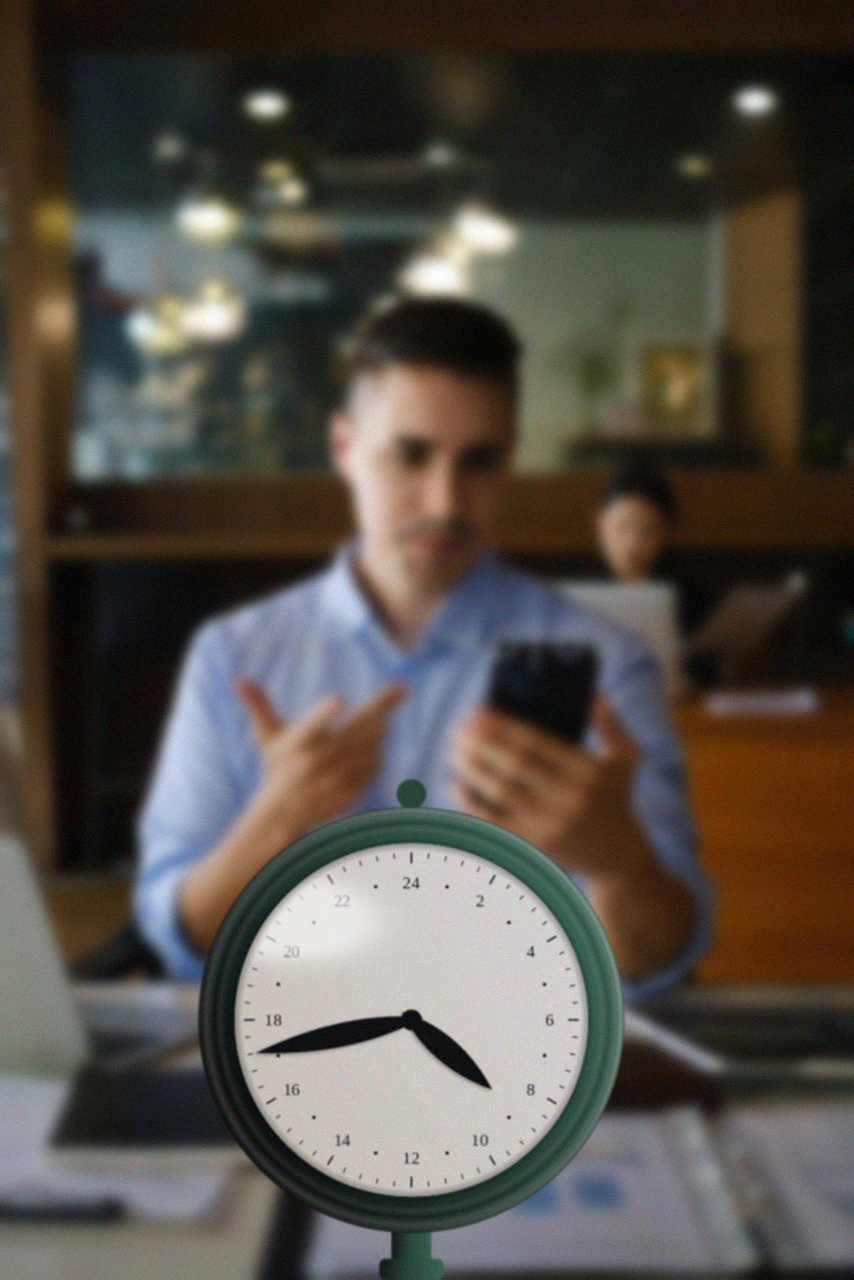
8:43
